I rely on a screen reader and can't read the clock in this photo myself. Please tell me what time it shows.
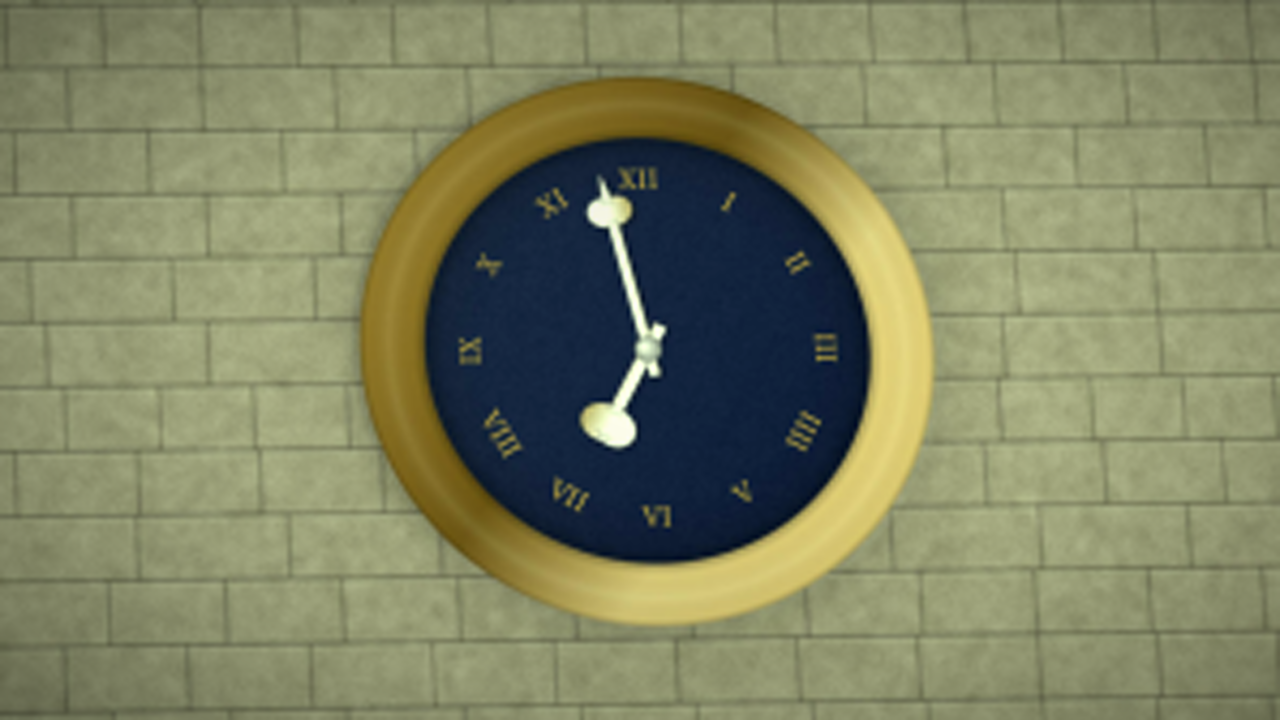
6:58
